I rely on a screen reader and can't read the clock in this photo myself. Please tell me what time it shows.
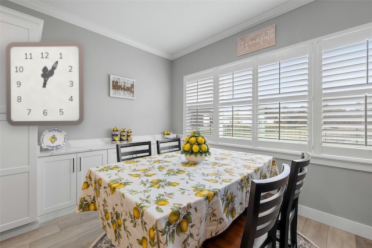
12:05
